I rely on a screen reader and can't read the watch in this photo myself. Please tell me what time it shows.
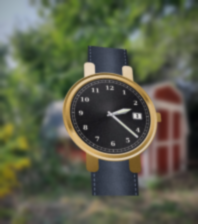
2:22
